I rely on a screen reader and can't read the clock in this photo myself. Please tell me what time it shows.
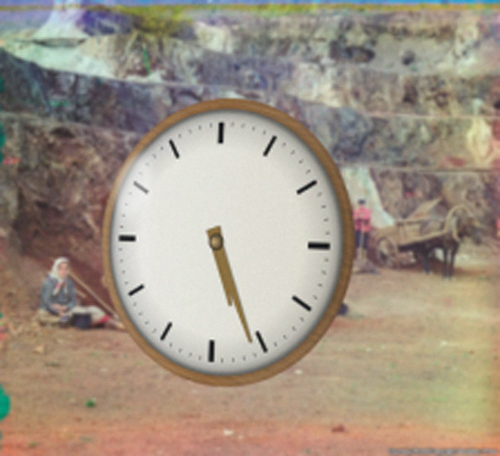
5:26
